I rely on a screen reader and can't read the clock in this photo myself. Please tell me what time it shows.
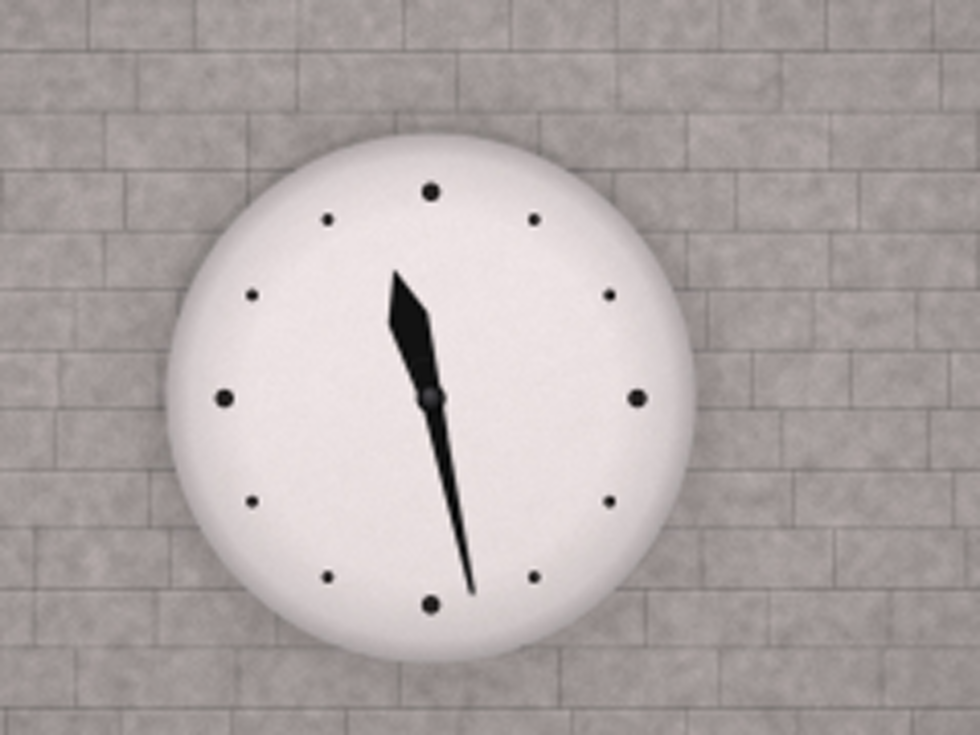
11:28
